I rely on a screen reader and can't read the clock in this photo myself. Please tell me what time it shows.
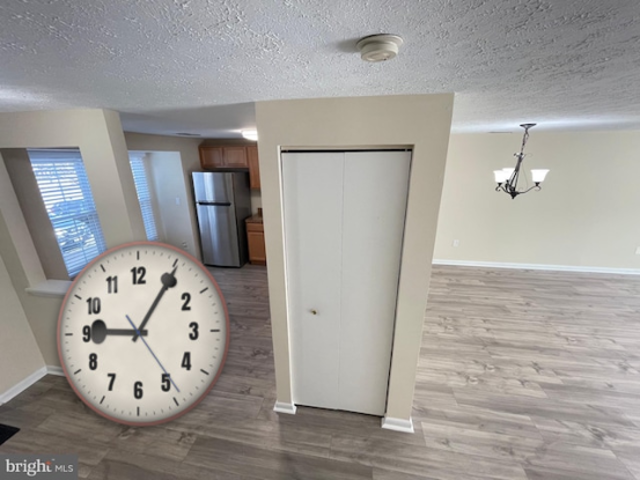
9:05:24
